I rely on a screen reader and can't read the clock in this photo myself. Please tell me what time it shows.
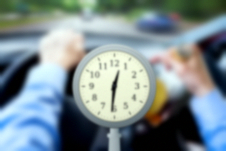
12:31
